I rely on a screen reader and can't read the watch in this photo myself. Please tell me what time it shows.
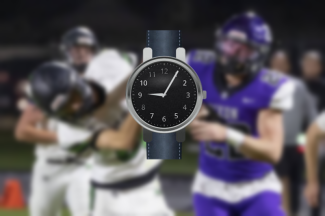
9:05
